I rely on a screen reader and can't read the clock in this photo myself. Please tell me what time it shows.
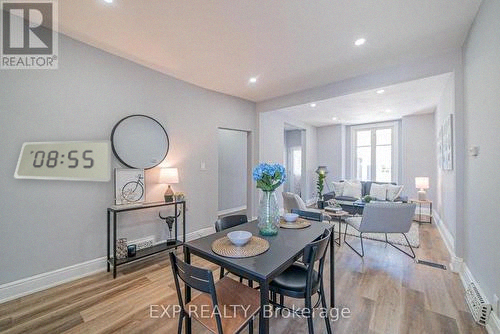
8:55
